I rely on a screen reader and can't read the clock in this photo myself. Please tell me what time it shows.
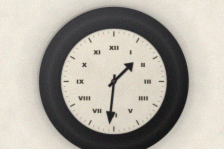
1:31
